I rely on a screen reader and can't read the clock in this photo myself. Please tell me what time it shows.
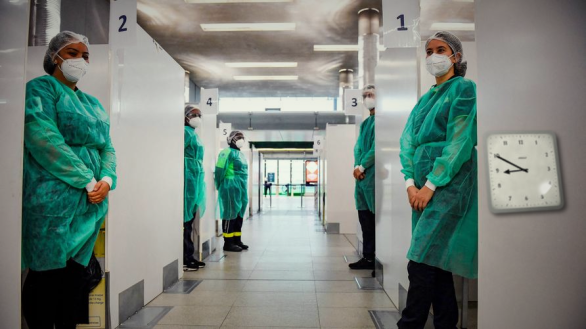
8:50
